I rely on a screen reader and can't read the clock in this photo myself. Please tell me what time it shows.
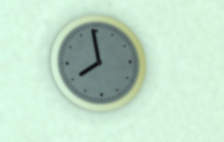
7:59
